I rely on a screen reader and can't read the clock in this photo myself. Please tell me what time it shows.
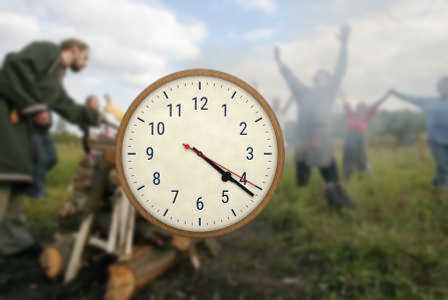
4:21:20
